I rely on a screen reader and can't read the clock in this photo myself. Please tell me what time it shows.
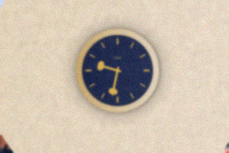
9:32
